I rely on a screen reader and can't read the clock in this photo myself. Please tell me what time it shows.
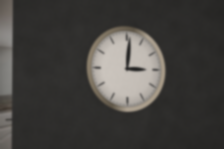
3:01
